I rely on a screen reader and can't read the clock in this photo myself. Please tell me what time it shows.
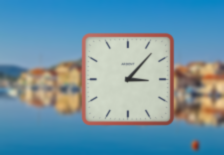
3:07
